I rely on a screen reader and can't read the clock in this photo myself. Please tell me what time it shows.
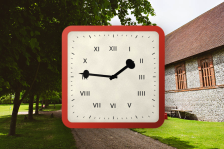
1:46
